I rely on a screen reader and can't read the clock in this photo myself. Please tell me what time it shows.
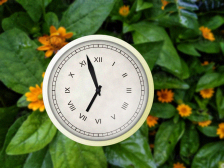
6:57
